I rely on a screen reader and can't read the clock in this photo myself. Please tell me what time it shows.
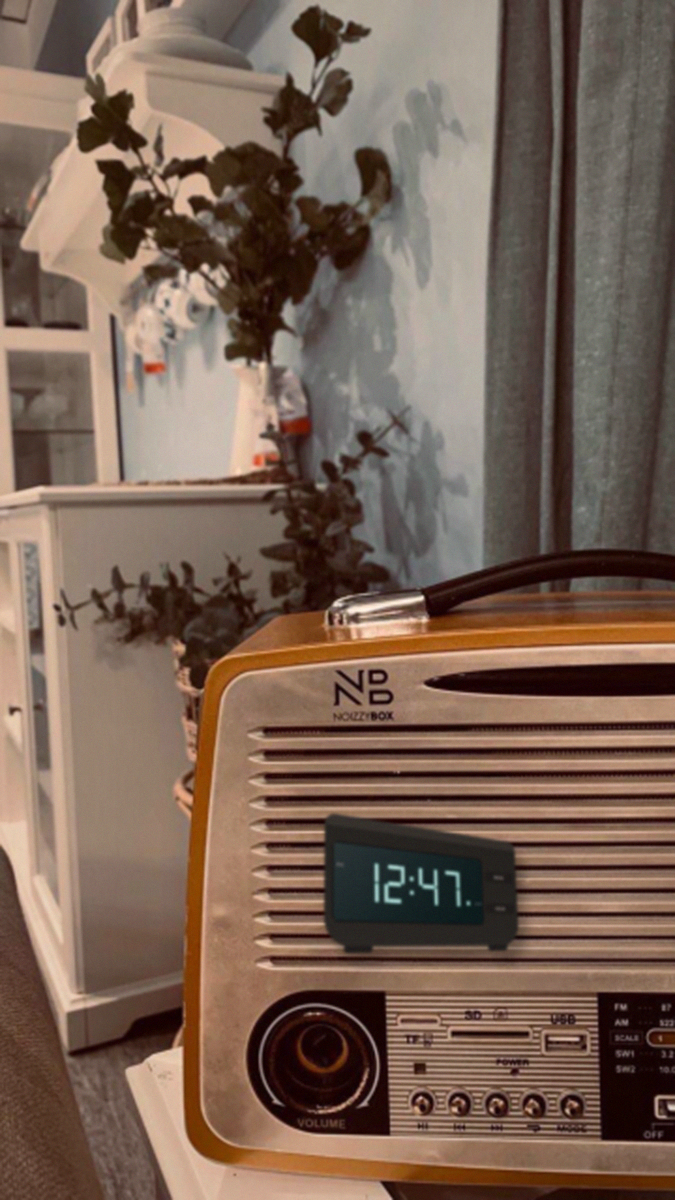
12:47
